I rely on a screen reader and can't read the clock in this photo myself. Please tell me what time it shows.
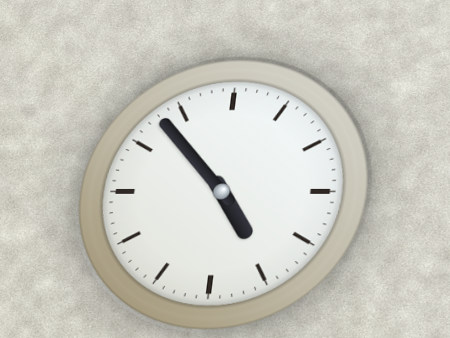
4:53
